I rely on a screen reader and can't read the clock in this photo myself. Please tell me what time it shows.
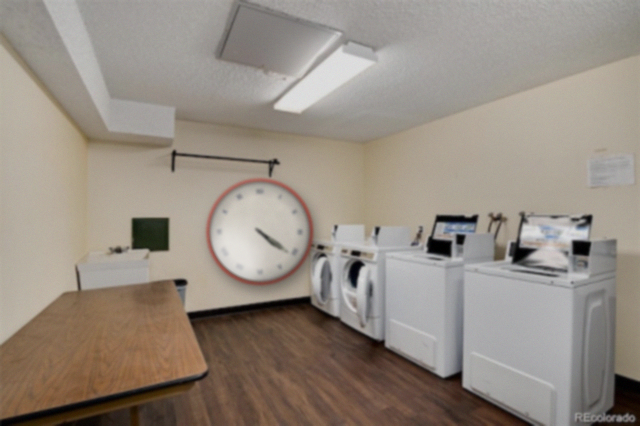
4:21
